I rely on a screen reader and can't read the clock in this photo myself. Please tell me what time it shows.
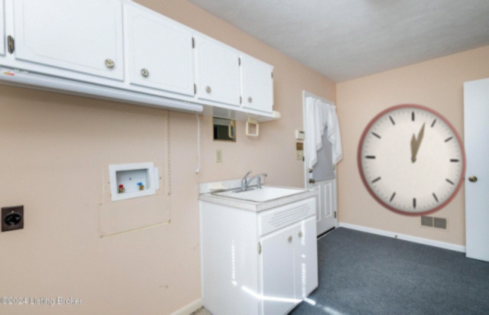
12:03
